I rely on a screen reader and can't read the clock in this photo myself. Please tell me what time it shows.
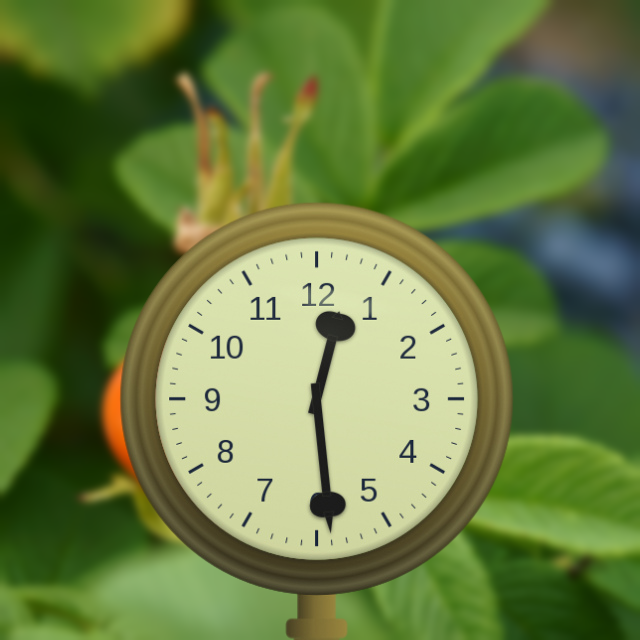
12:29
